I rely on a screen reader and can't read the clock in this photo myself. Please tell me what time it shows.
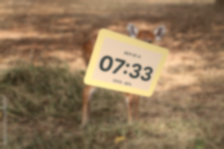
7:33
